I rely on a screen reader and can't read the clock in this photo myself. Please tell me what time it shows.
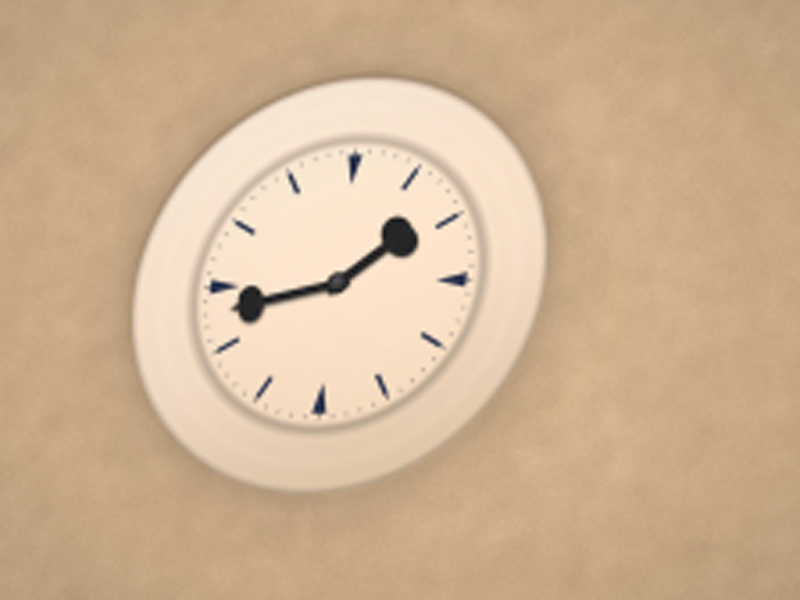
1:43
